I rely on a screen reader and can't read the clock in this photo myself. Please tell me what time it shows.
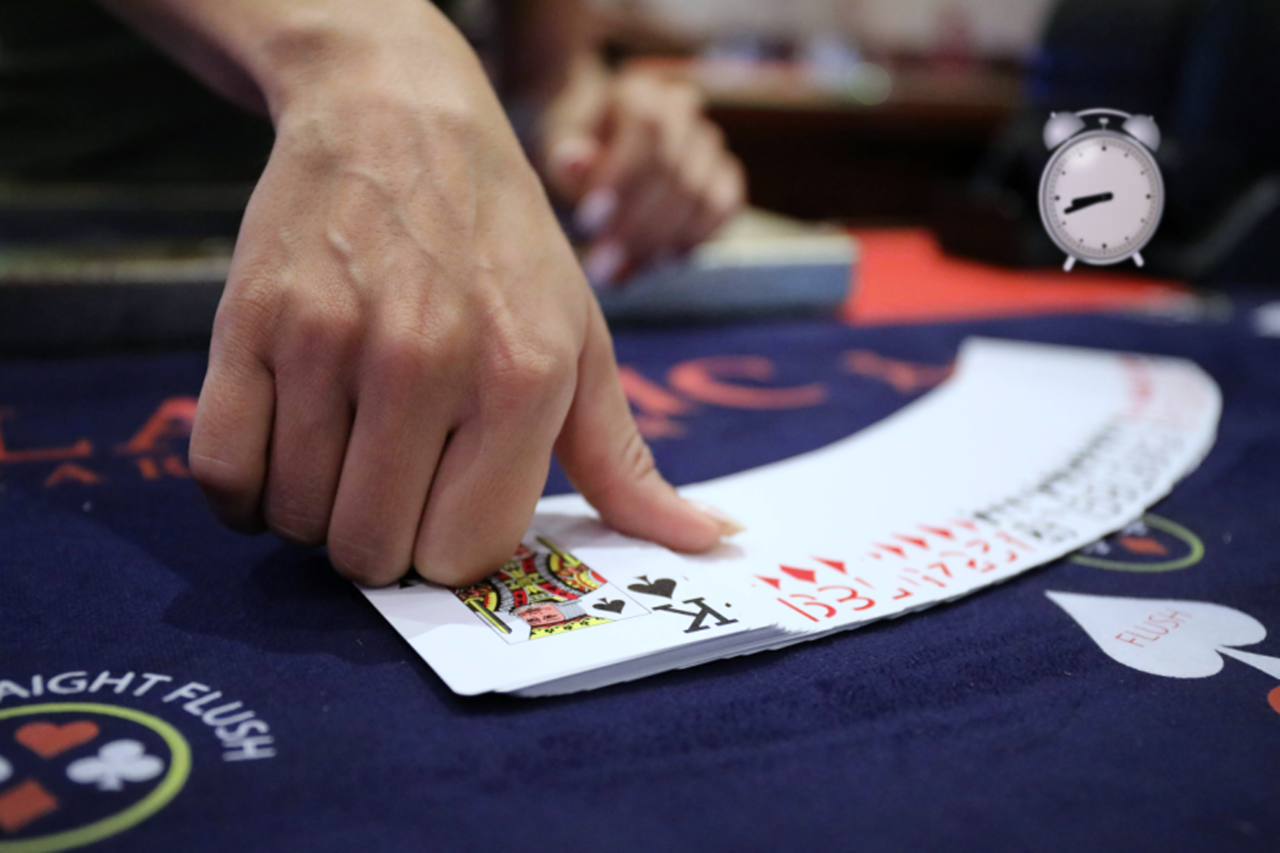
8:42
